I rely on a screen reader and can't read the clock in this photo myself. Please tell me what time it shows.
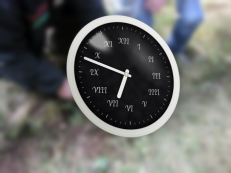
6:48
